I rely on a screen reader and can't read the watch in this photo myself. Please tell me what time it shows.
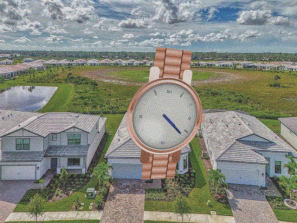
4:22
